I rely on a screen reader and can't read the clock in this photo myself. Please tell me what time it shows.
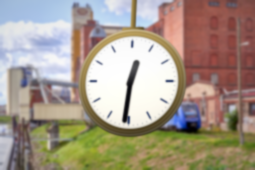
12:31
